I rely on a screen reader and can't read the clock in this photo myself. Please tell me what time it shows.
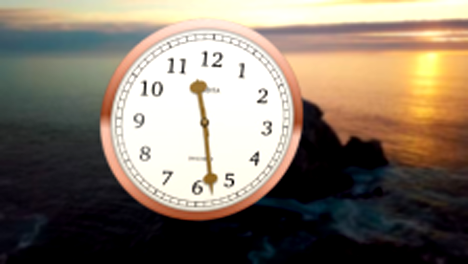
11:28
